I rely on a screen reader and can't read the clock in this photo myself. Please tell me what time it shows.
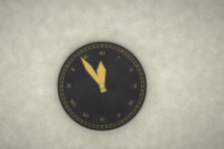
11:54
